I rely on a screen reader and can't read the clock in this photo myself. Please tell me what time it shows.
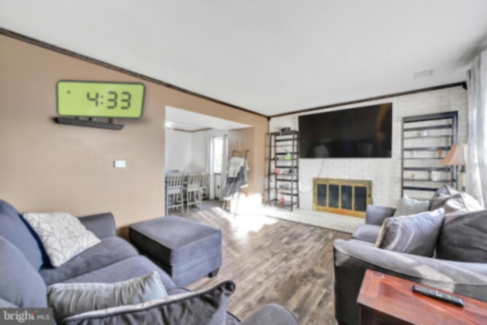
4:33
